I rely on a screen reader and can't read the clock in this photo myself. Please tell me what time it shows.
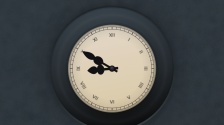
8:50
